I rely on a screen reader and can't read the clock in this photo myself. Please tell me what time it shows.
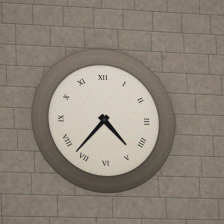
4:37
